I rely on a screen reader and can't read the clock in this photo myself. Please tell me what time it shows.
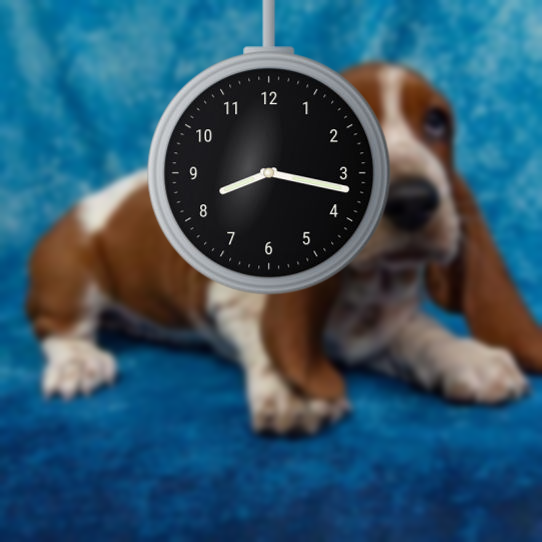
8:17
